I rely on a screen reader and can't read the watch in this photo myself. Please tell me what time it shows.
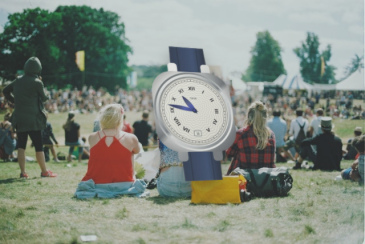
10:47
